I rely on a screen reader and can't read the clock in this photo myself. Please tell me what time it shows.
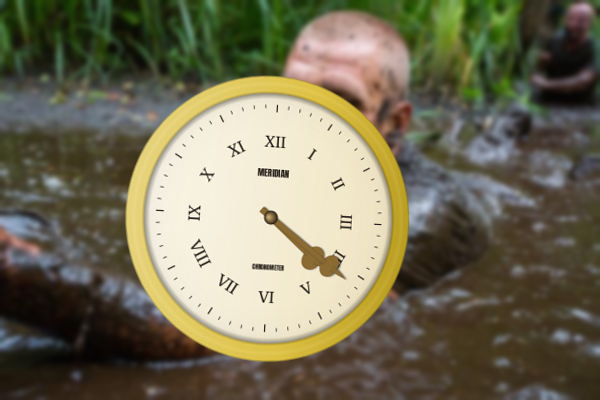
4:21
